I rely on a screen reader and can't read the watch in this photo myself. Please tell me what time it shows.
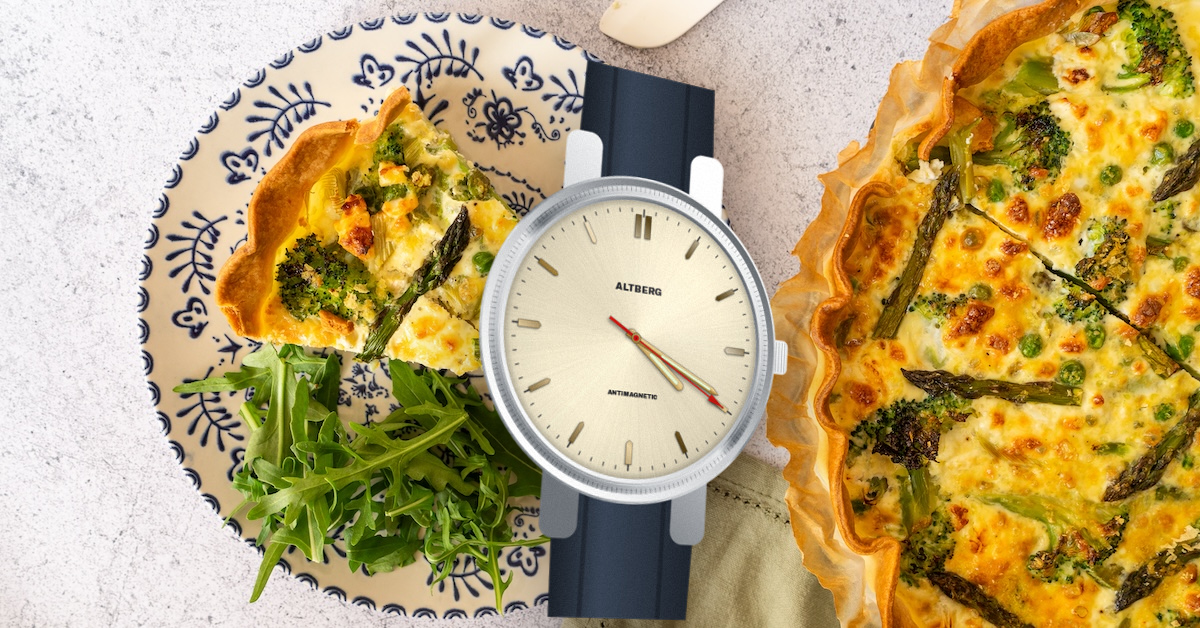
4:19:20
